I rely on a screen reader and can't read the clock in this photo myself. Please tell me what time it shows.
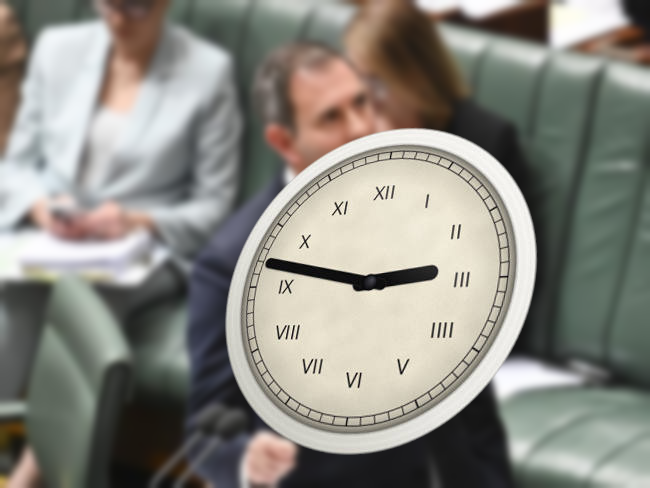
2:47
